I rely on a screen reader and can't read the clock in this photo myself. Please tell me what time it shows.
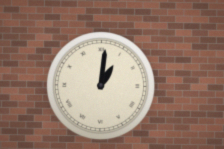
1:01
